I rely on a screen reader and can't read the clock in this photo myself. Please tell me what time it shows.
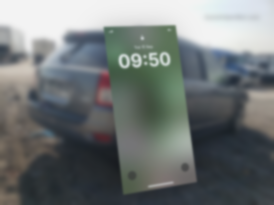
9:50
